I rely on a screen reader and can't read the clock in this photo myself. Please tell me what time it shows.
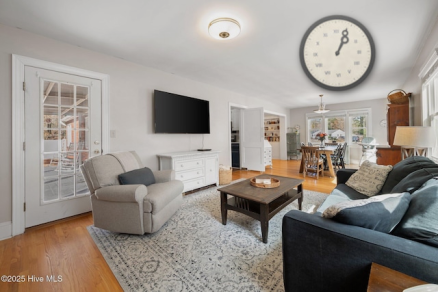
1:04
